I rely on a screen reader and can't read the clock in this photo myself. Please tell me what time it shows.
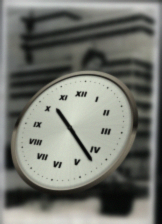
10:22
